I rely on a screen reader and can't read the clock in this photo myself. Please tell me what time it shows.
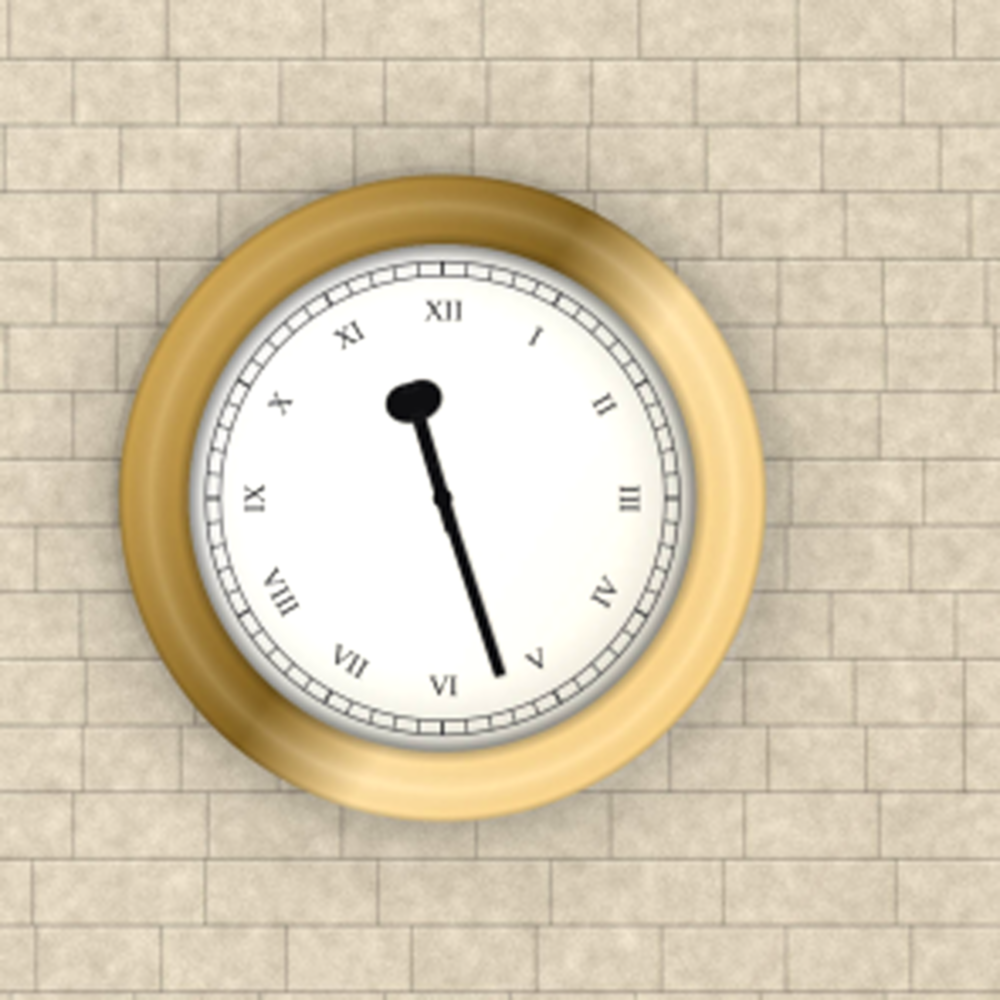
11:27
